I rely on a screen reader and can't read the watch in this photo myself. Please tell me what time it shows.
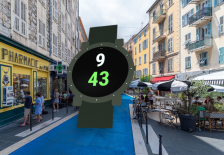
9:43
